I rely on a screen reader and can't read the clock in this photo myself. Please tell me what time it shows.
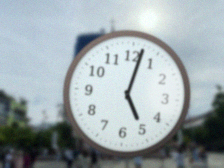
5:02
